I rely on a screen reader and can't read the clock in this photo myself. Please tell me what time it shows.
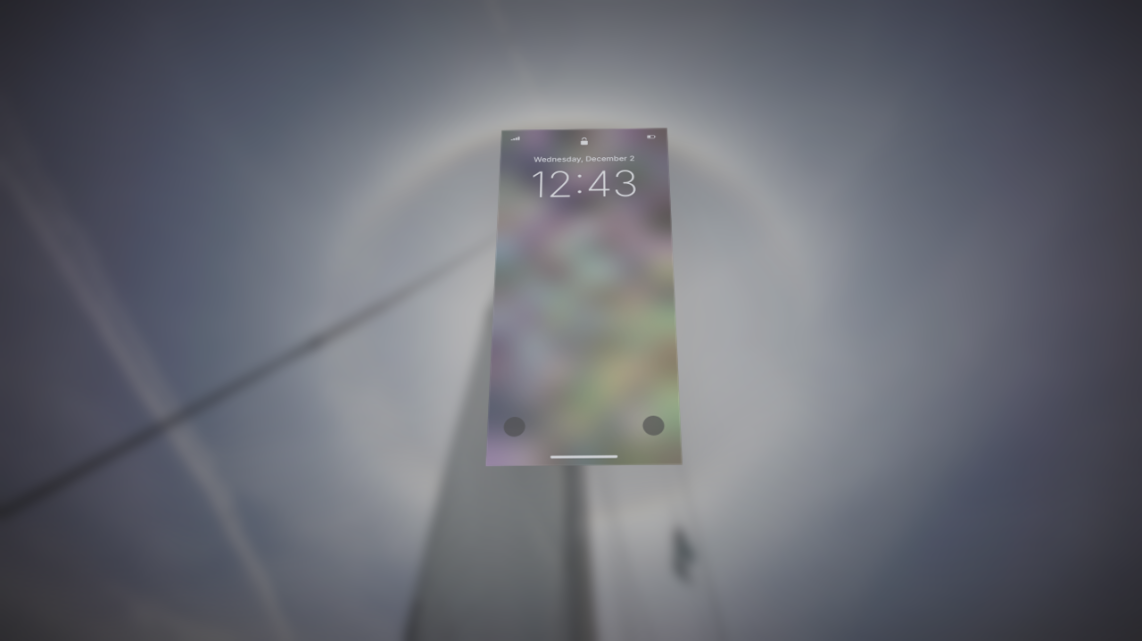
12:43
